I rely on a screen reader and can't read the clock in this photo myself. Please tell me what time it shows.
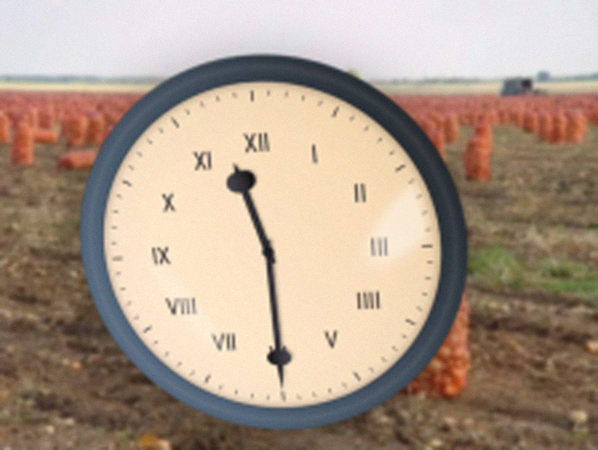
11:30
